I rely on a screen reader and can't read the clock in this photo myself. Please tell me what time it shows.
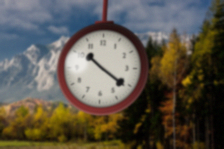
10:21
